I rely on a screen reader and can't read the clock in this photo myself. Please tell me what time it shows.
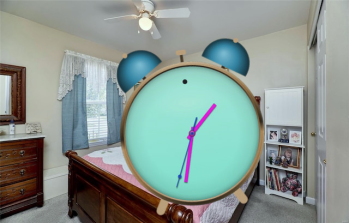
1:32:34
